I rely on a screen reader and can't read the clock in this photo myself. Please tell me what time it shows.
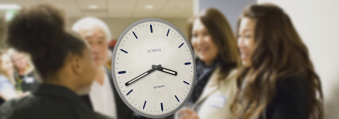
3:42
